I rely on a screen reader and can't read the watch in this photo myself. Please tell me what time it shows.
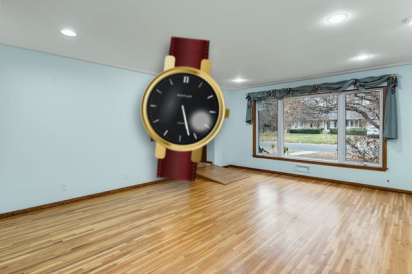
5:27
